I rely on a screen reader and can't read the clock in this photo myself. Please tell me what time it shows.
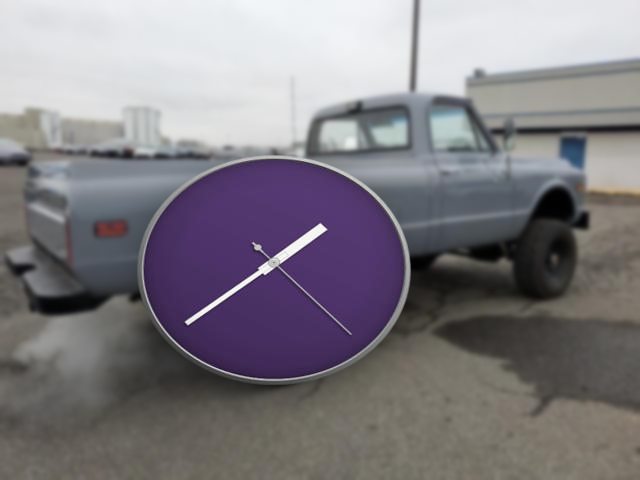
1:38:23
